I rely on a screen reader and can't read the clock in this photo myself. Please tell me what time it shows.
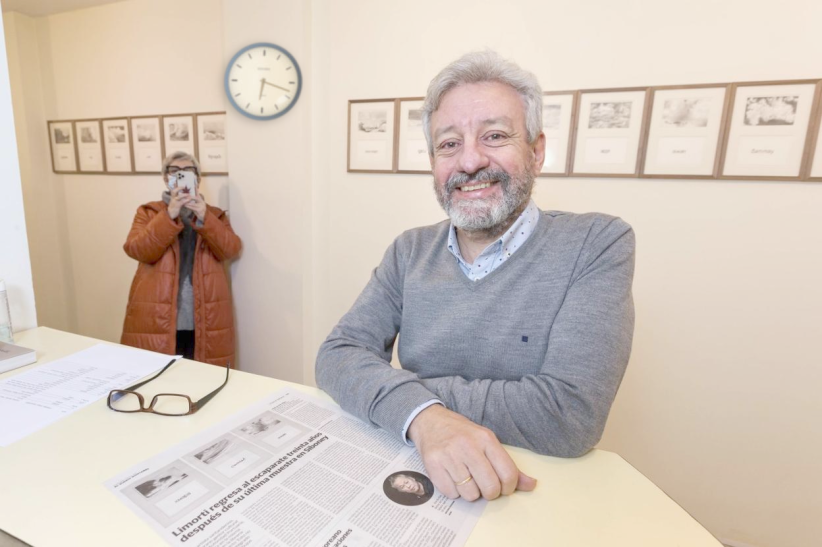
6:18
